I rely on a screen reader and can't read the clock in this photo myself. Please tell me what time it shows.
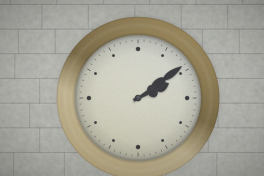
2:09
